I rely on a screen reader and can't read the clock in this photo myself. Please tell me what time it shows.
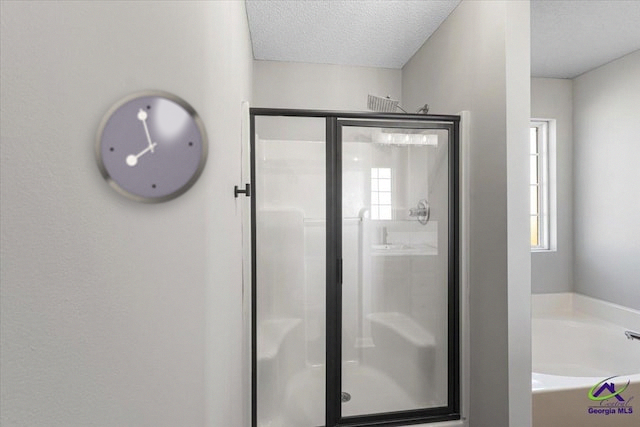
7:58
